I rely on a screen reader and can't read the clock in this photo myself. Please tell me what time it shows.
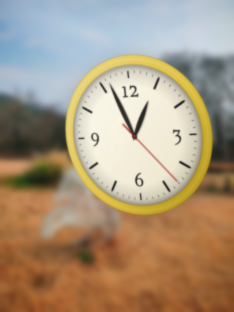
12:56:23
